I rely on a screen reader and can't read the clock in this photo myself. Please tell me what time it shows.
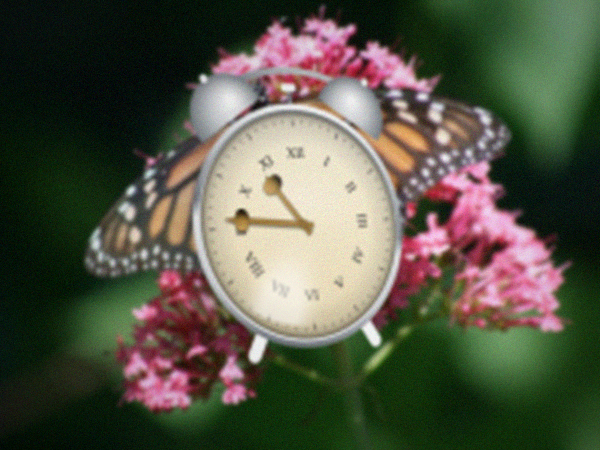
10:46
